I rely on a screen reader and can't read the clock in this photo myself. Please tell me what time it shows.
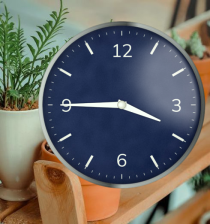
3:45
